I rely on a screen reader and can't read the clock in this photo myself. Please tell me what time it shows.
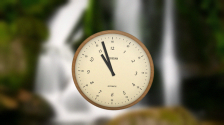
10:57
